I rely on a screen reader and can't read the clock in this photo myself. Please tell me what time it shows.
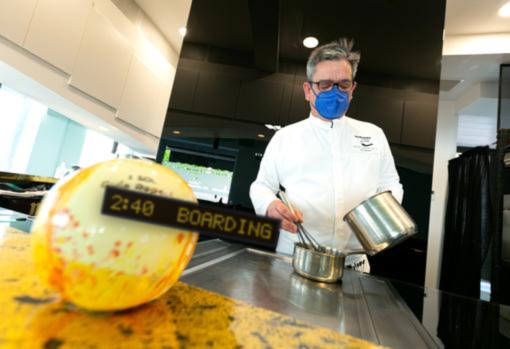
2:40
